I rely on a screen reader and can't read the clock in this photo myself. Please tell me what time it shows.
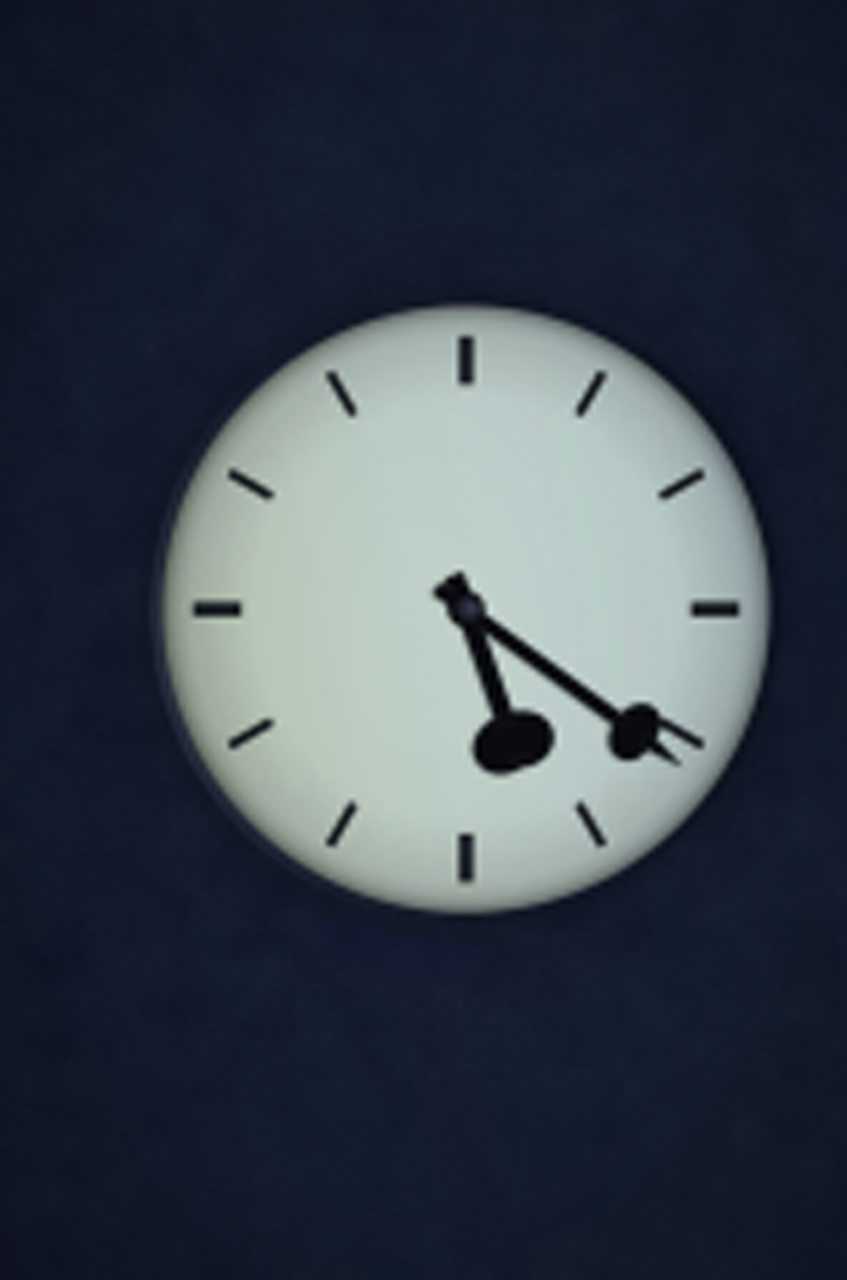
5:21
